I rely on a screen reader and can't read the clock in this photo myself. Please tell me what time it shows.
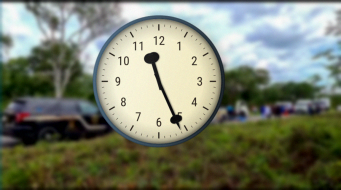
11:26
